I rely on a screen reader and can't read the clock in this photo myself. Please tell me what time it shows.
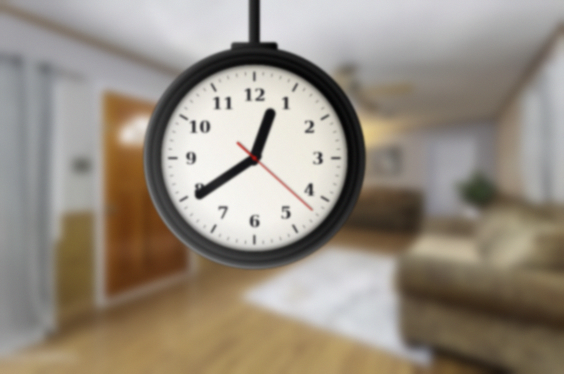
12:39:22
